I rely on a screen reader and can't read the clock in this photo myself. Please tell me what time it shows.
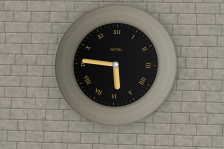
5:46
